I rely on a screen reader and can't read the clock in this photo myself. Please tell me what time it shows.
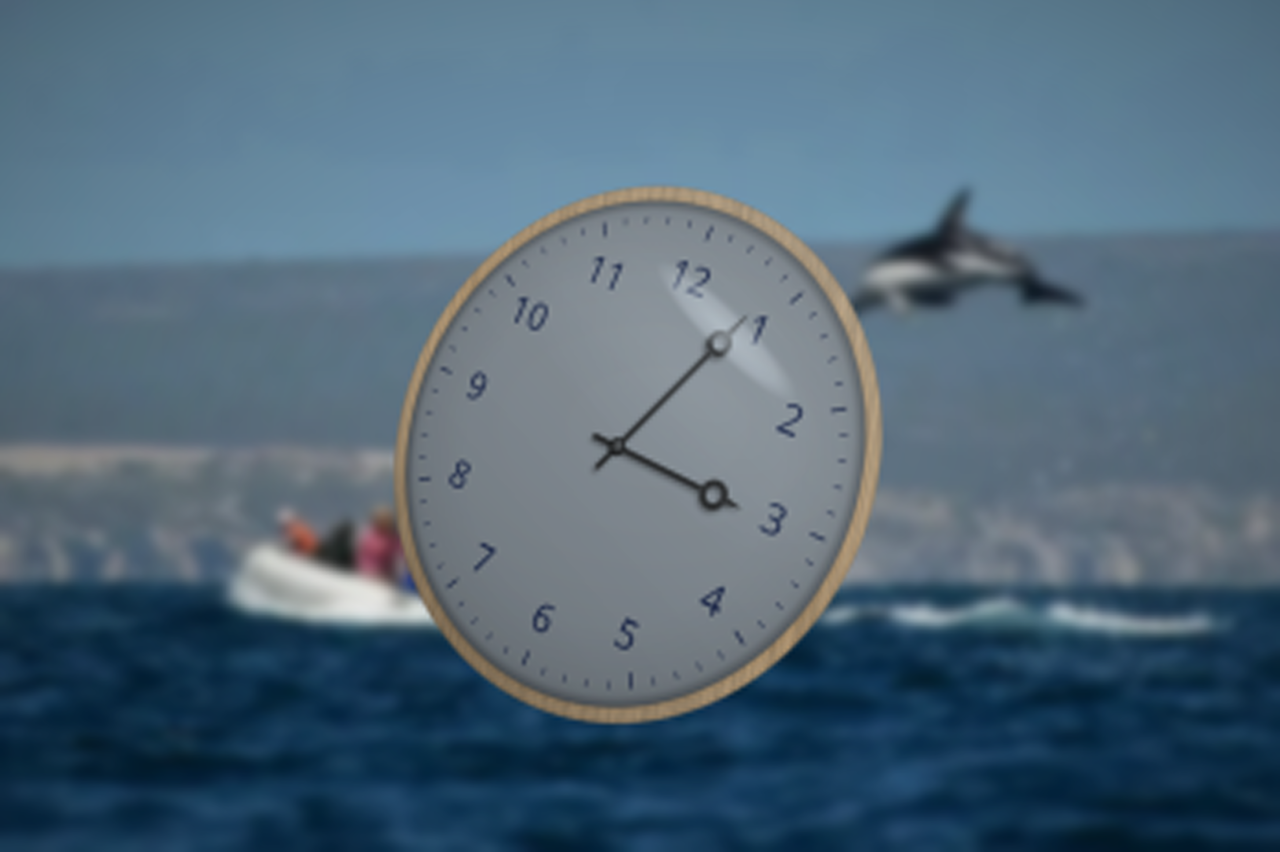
3:04
